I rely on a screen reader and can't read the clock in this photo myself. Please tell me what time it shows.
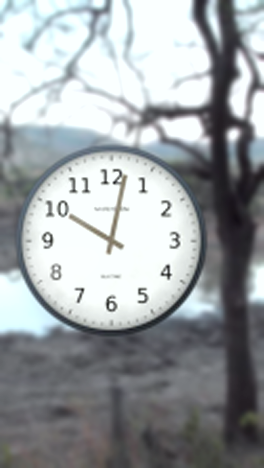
10:02
